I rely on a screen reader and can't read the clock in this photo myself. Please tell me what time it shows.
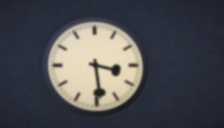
3:29
